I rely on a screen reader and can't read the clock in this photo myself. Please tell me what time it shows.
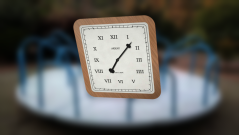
7:07
